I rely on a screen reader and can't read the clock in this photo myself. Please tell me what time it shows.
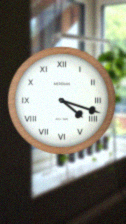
4:18
